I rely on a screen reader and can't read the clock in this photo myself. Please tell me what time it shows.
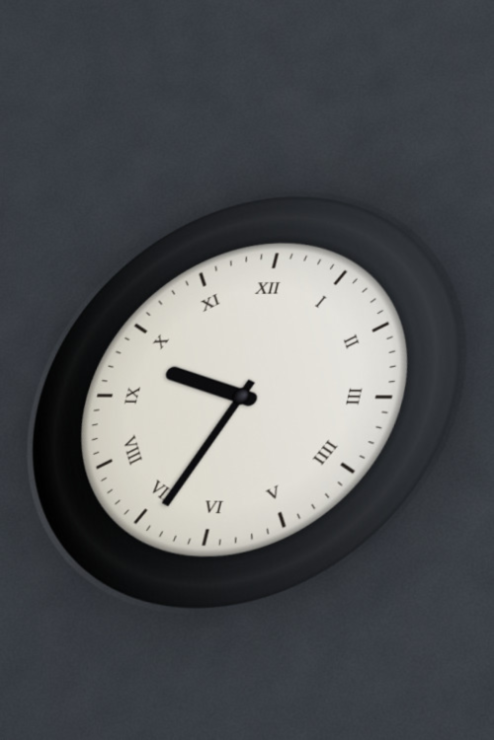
9:34
